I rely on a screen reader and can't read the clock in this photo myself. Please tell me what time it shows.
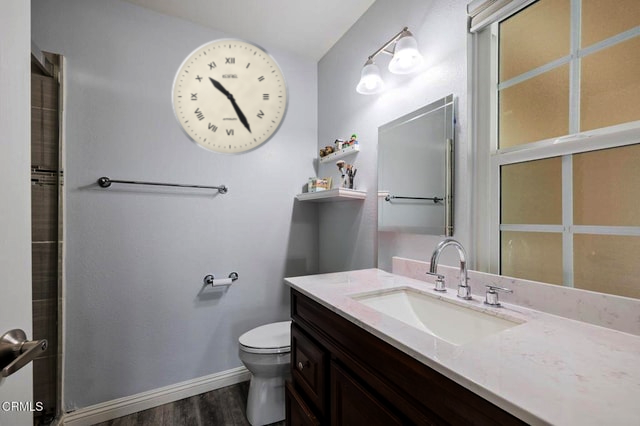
10:25
